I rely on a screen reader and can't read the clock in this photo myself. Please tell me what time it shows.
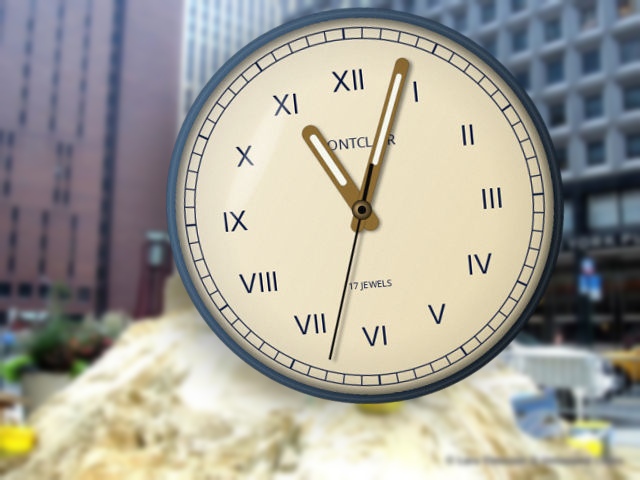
11:03:33
